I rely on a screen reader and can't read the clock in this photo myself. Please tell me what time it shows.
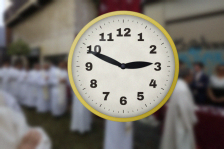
2:49
